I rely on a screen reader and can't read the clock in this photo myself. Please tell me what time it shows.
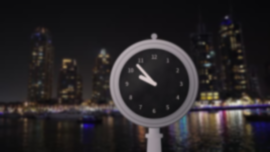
9:53
